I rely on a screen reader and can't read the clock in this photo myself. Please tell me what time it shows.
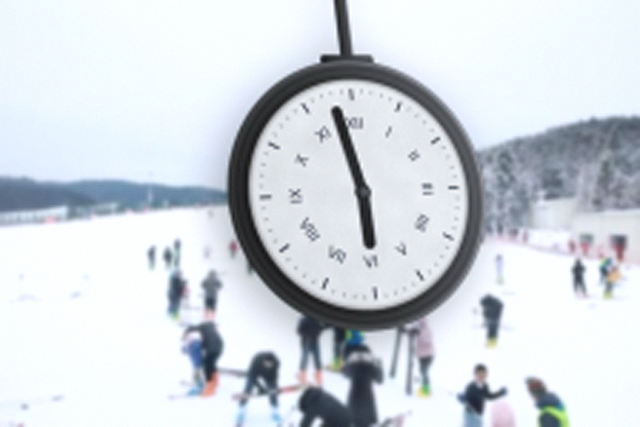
5:58
